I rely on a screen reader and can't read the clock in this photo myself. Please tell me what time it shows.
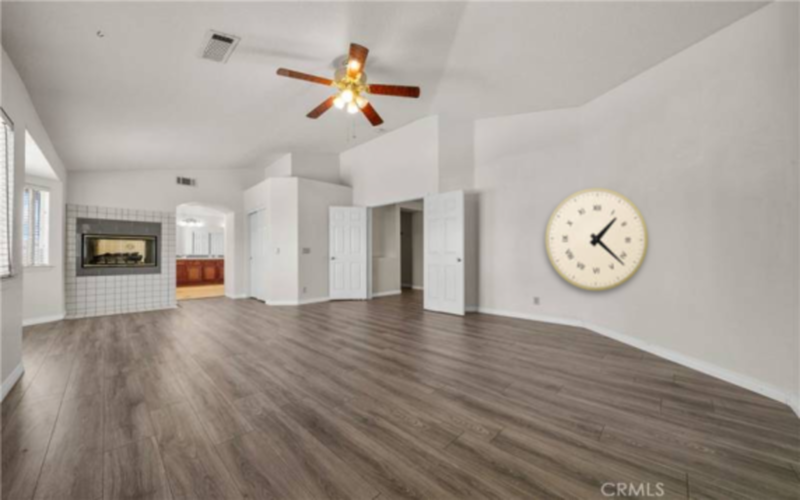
1:22
